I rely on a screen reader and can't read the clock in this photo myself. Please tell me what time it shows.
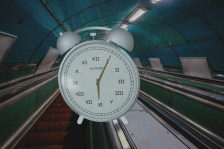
6:05
